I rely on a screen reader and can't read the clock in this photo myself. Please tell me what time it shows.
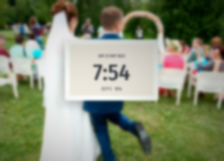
7:54
